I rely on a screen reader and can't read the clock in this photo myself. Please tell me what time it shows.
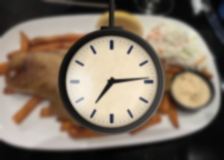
7:14
